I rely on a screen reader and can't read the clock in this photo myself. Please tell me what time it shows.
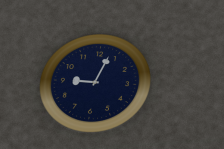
9:03
